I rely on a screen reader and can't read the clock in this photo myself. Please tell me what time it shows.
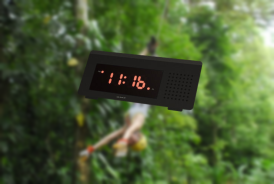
11:16
